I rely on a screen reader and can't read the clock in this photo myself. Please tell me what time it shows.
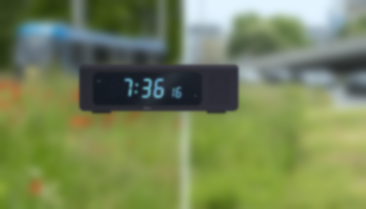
7:36
